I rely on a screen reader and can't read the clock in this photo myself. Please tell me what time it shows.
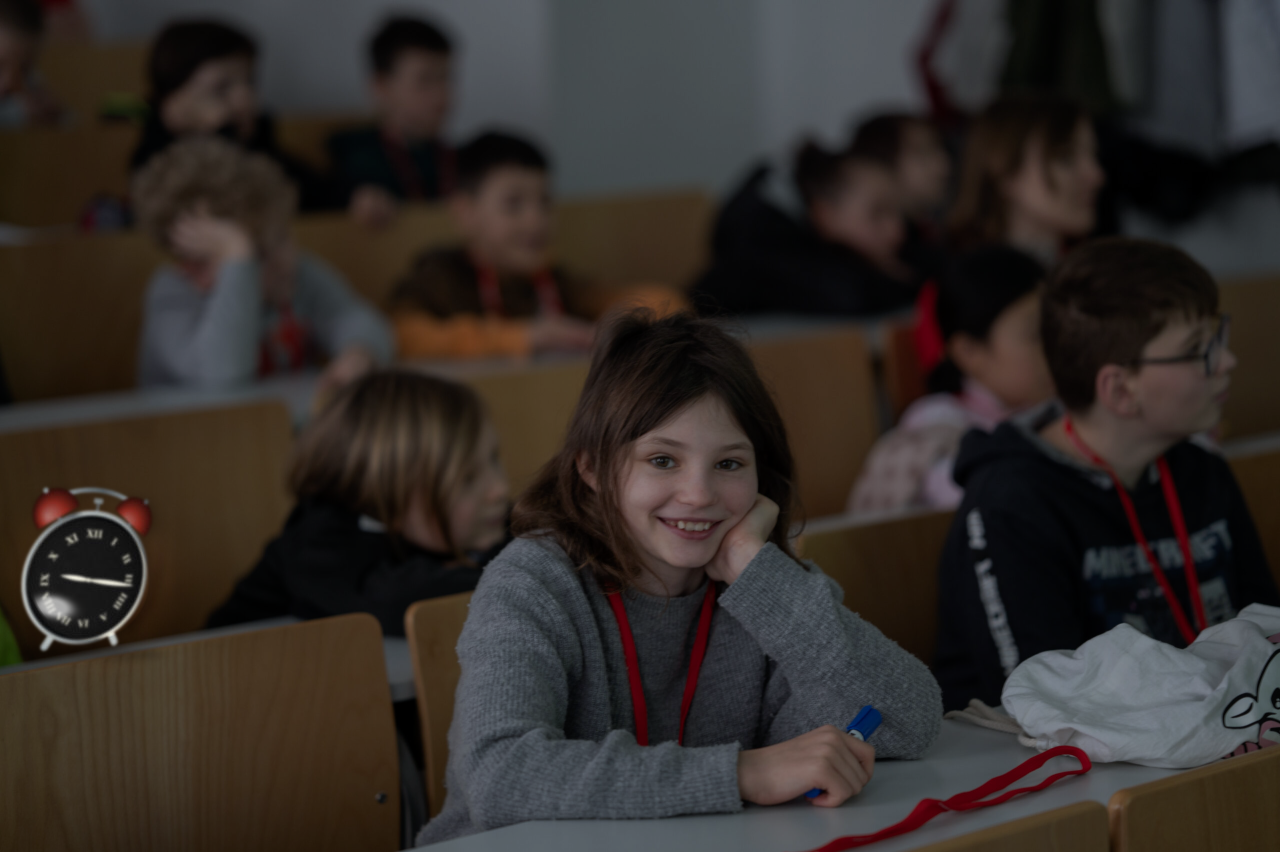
9:16
